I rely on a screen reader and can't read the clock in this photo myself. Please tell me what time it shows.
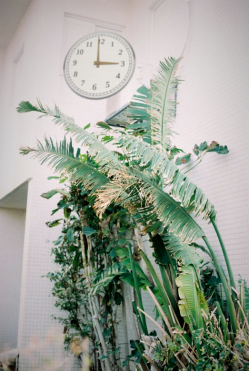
2:59
